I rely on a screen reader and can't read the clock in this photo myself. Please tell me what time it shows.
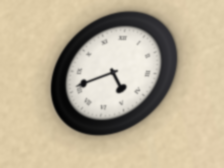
4:41
